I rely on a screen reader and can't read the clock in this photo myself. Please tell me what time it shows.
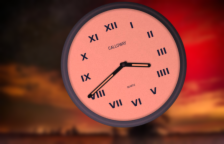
3:41
